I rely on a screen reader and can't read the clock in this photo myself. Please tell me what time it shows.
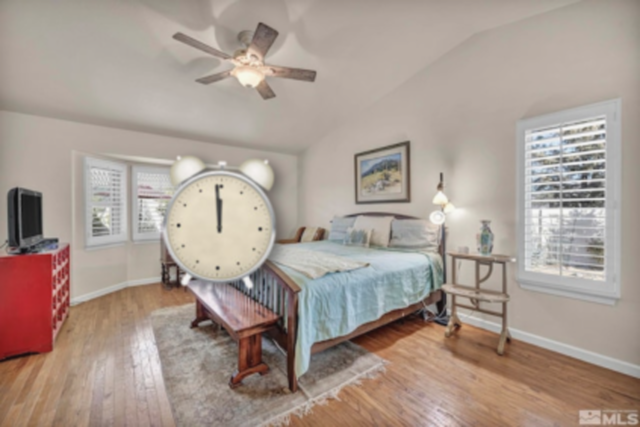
11:59
